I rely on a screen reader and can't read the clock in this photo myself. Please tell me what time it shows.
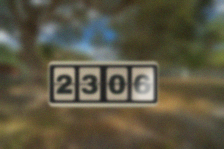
23:06
